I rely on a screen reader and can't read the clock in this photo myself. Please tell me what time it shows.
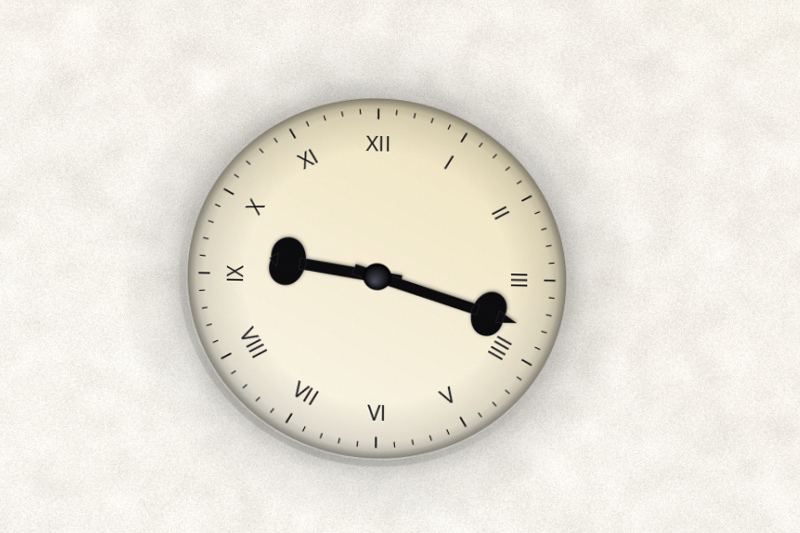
9:18
